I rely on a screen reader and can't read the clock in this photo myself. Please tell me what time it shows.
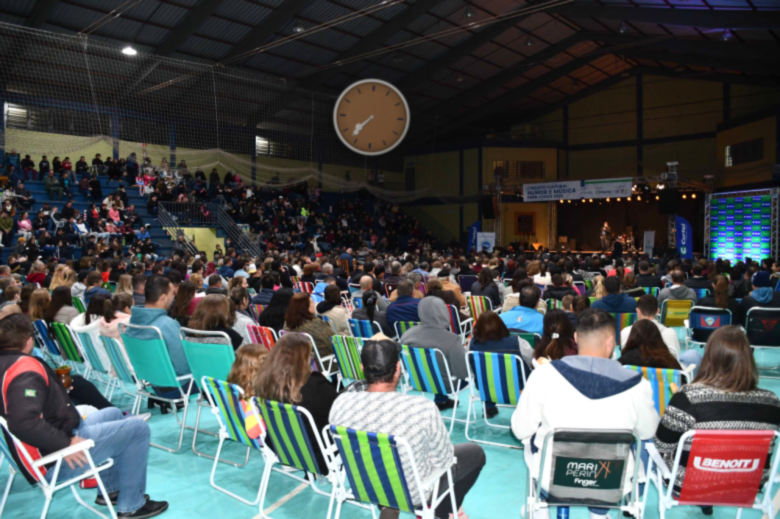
7:37
